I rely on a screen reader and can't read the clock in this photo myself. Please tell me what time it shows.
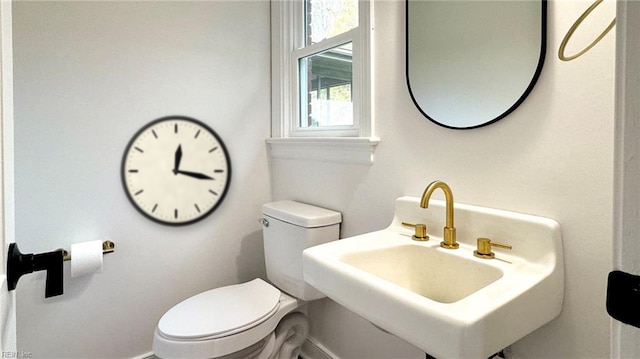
12:17
